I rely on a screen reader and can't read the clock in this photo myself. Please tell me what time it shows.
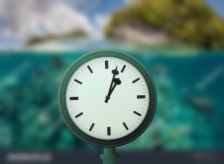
1:03
